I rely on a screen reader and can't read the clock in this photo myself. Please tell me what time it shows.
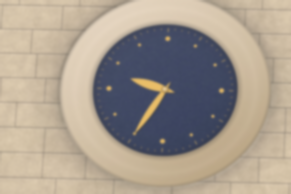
9:35
